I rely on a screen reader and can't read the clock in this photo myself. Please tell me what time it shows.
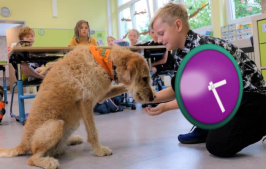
2:25
